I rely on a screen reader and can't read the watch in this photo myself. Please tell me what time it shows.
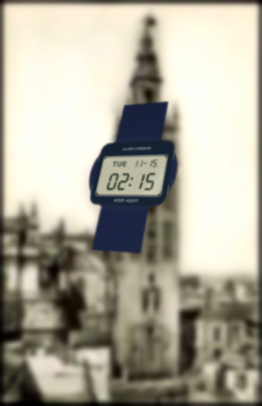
2:15
